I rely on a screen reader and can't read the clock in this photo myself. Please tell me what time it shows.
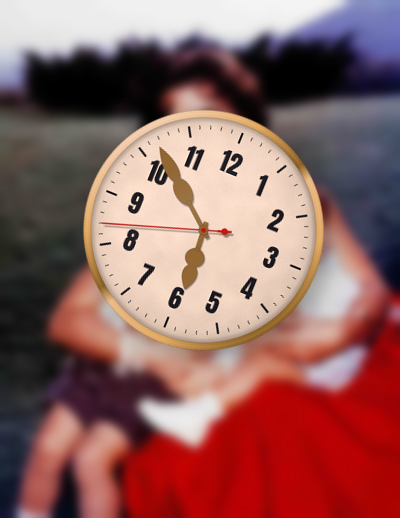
5:51:42
